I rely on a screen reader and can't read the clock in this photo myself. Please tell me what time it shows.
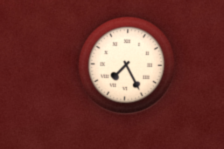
7:25
